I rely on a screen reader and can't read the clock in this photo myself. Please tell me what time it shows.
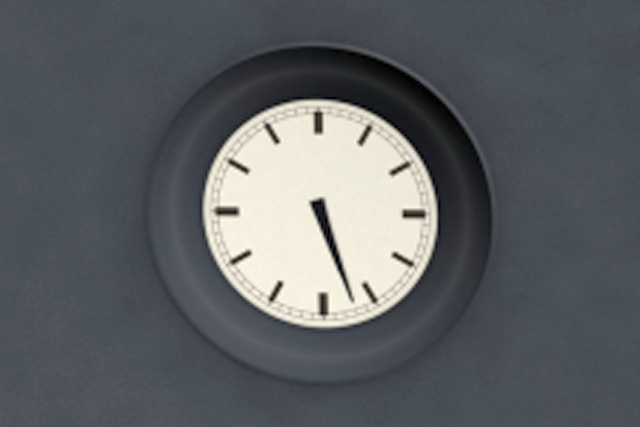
5:27
